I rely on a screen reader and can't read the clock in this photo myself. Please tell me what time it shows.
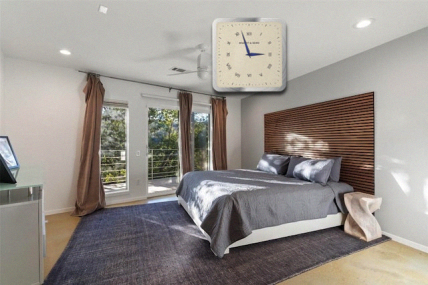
2:57
